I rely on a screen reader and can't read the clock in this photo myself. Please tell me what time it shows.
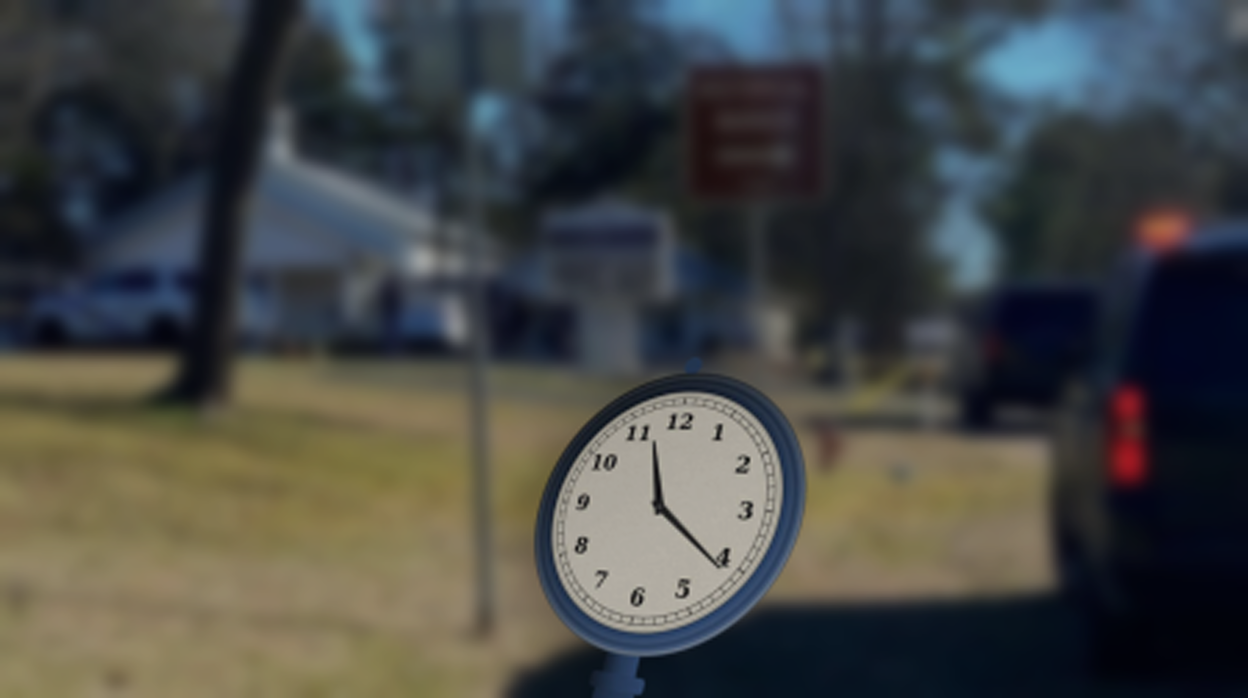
11:21
